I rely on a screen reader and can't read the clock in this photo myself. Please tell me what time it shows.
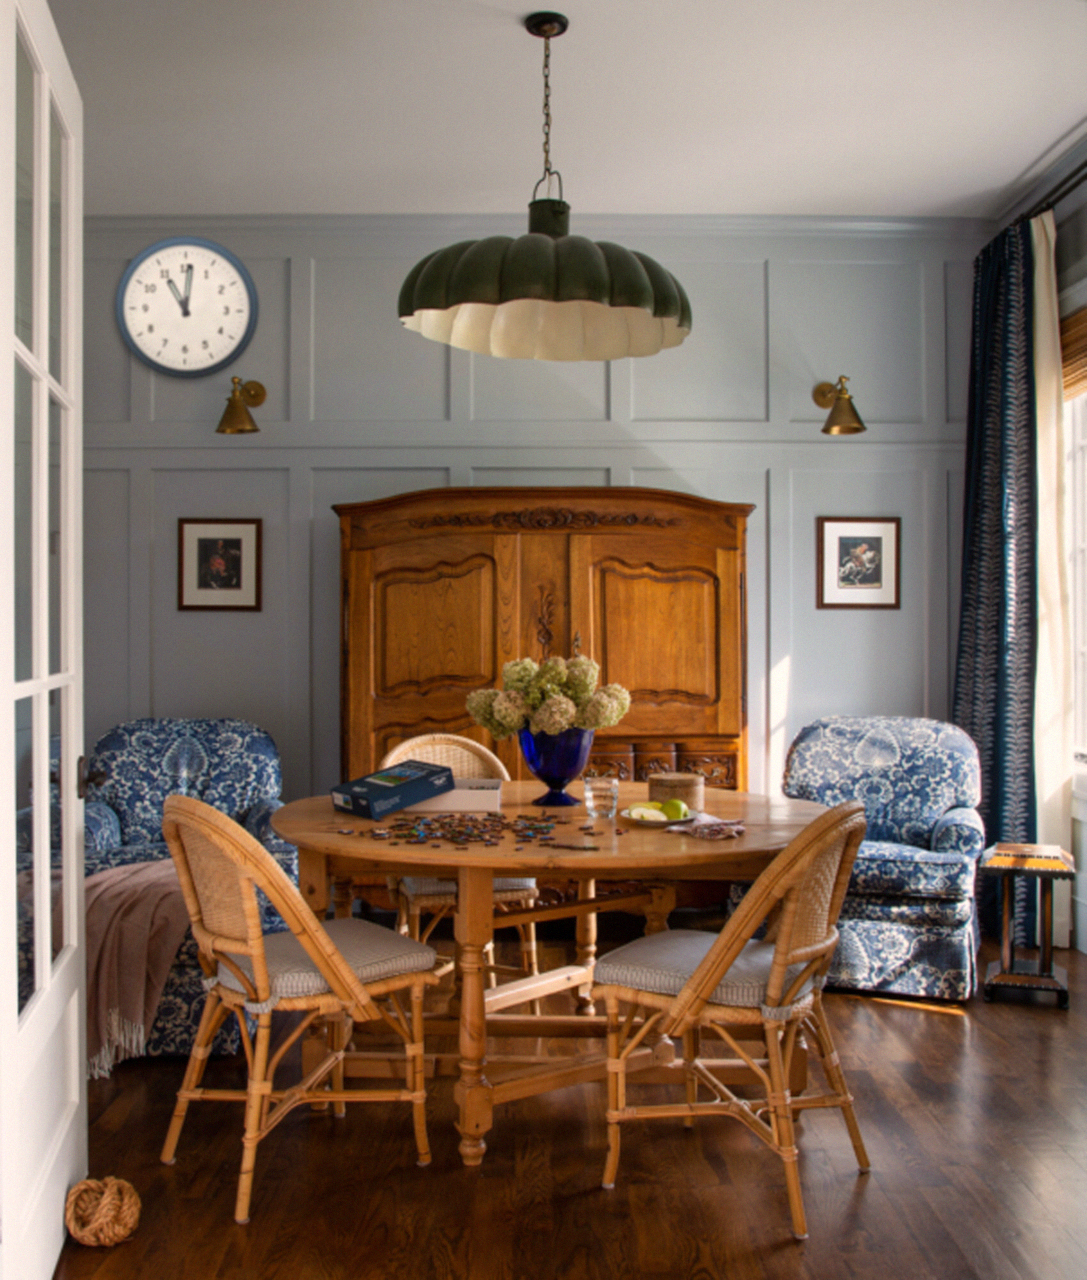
11:01
